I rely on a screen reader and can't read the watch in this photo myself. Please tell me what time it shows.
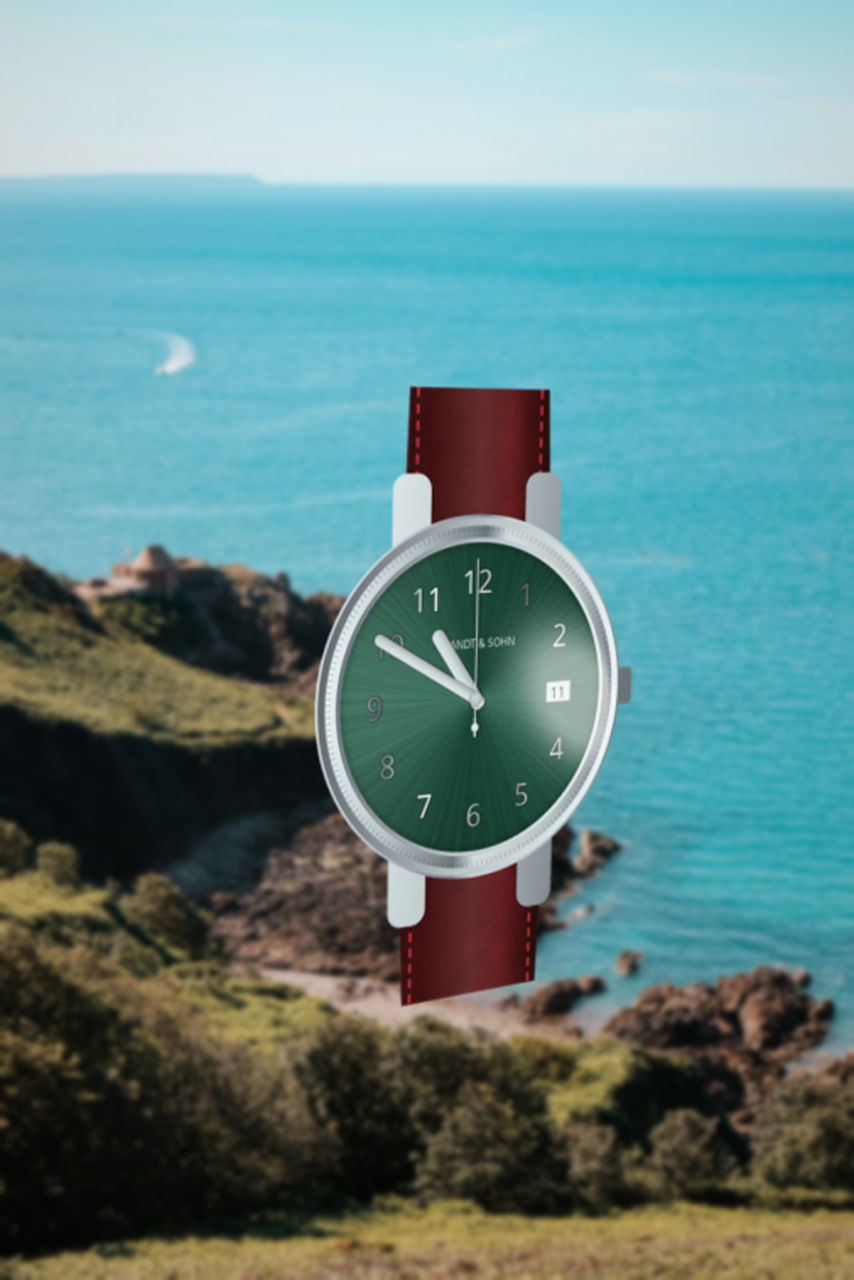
10:50:00
